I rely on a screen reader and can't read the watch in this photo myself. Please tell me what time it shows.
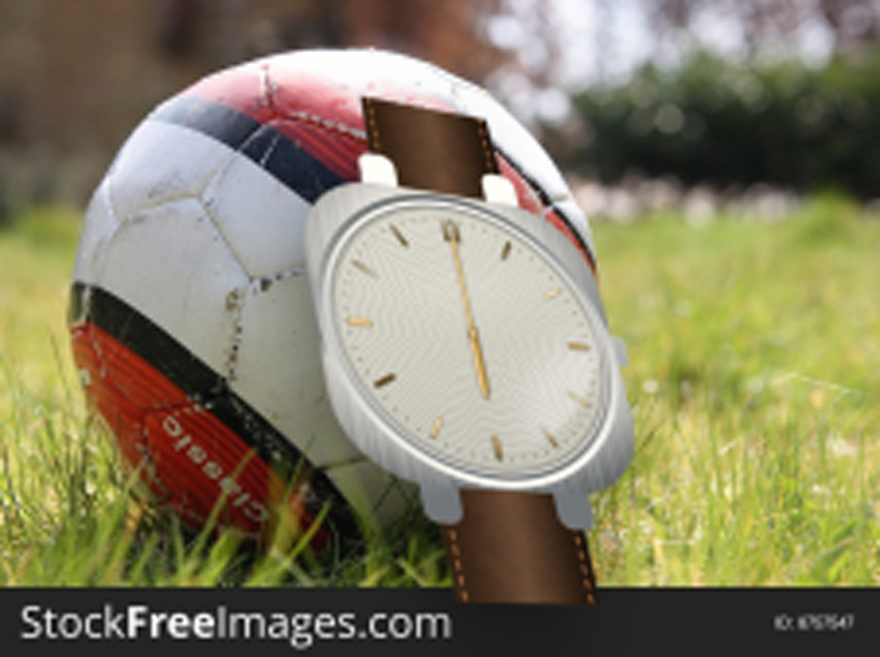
6:00
